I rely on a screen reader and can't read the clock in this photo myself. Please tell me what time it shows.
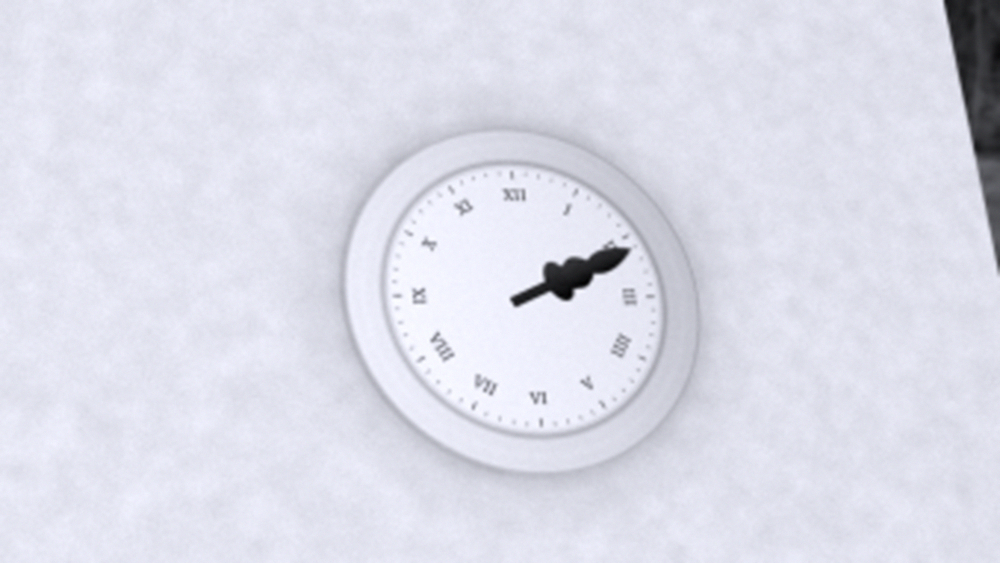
2:11
